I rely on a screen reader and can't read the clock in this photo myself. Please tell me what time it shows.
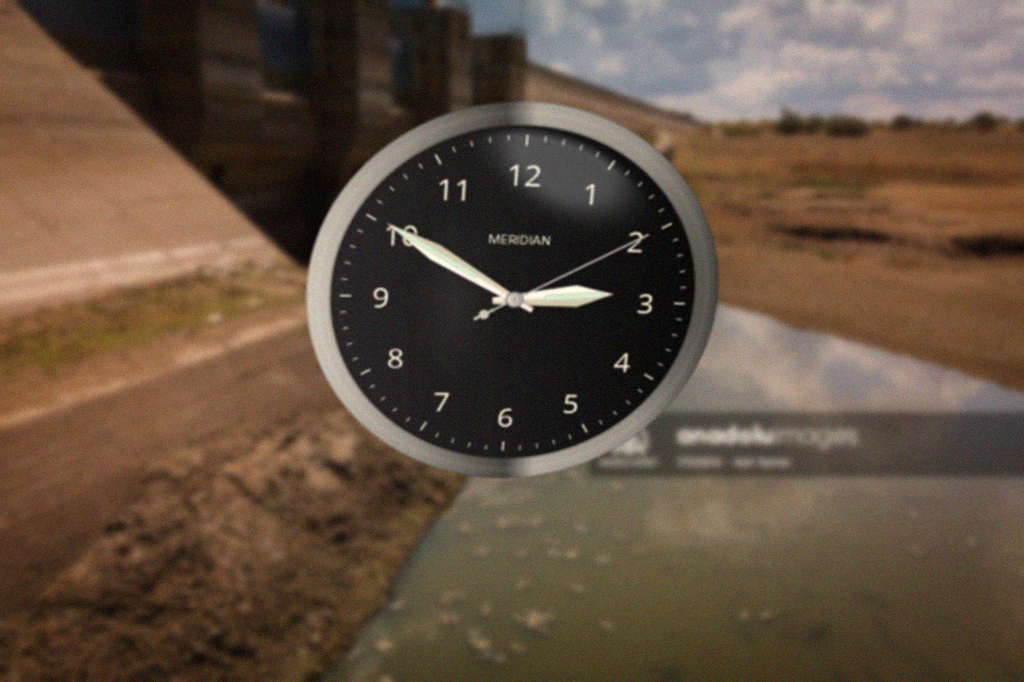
2:50:10
